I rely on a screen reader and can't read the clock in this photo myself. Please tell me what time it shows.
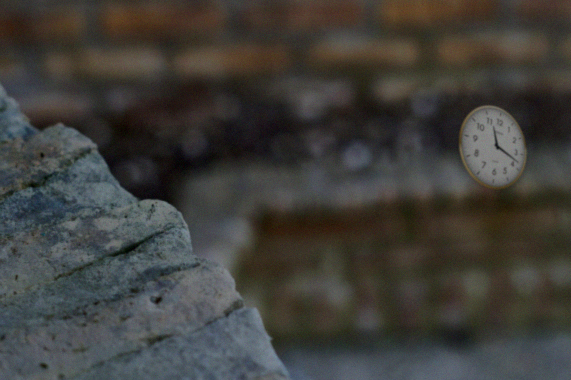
11:18
